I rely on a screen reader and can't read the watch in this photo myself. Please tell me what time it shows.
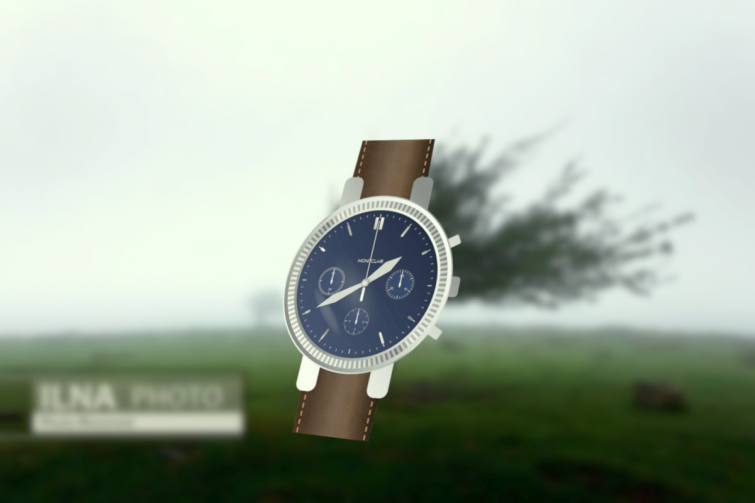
1:40
